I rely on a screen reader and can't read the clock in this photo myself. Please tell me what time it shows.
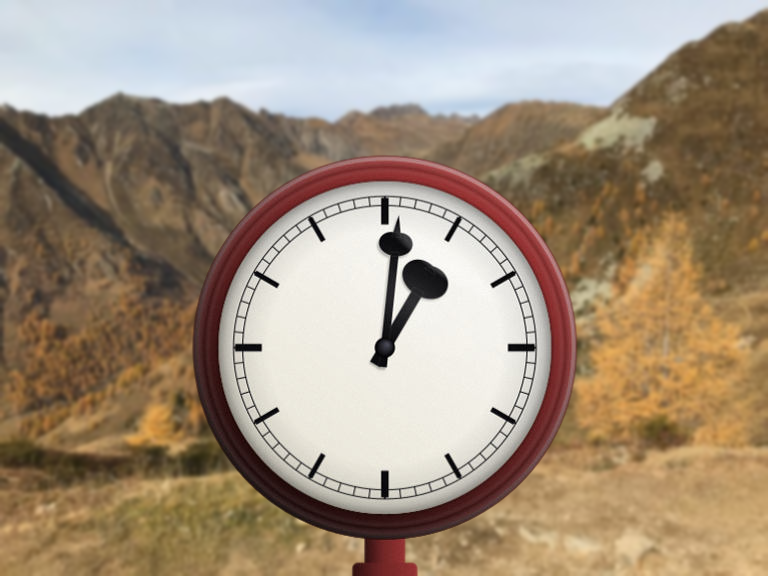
1:01
